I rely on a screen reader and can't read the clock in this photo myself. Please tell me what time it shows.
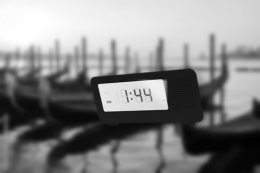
1:44
